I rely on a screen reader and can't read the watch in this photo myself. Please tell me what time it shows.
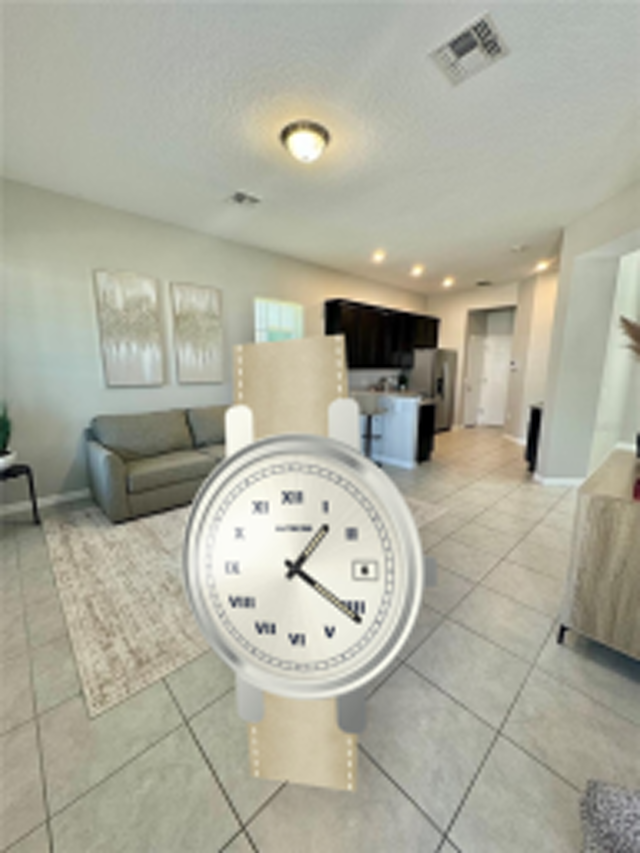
1:21
